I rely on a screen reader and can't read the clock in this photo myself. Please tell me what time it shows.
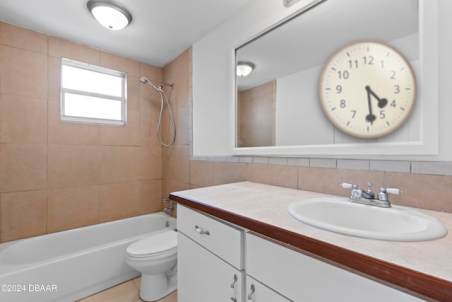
4:29
